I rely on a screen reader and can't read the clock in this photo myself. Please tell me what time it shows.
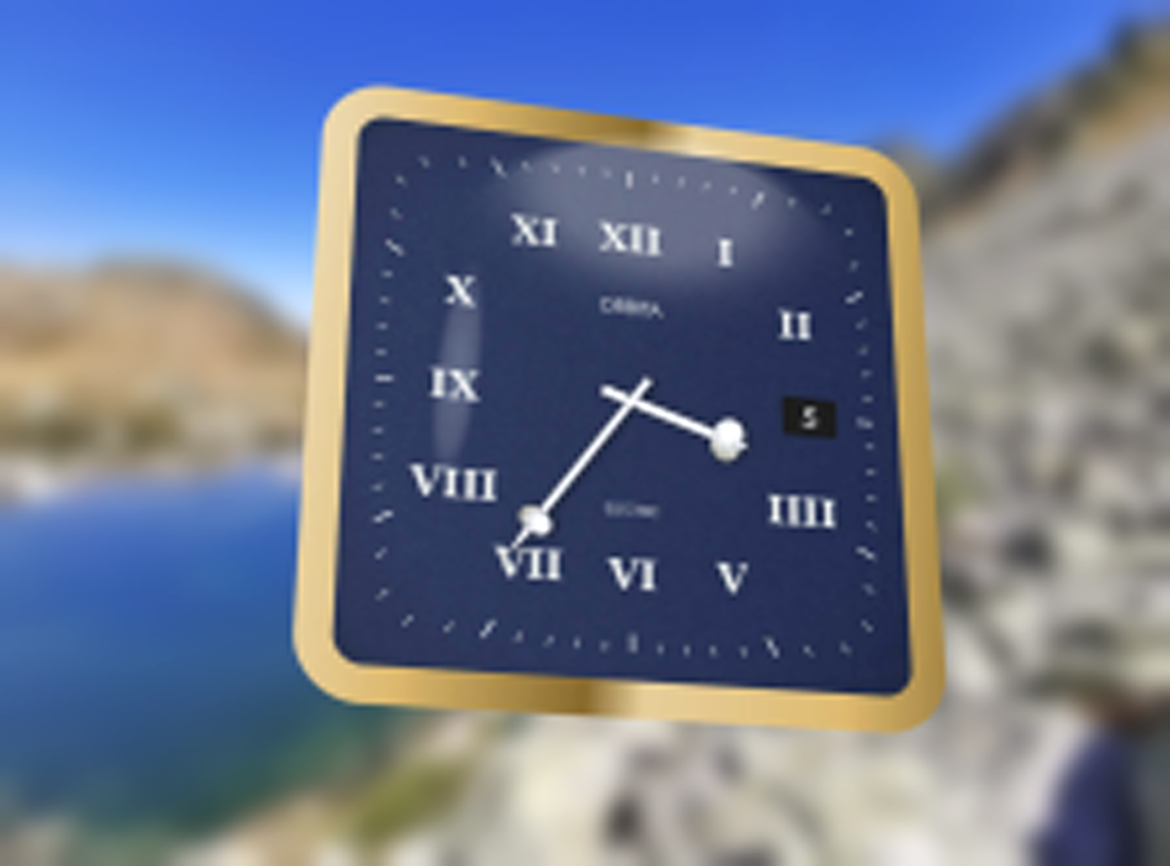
3:36
